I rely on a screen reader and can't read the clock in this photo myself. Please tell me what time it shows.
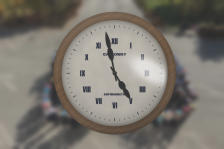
4:58
